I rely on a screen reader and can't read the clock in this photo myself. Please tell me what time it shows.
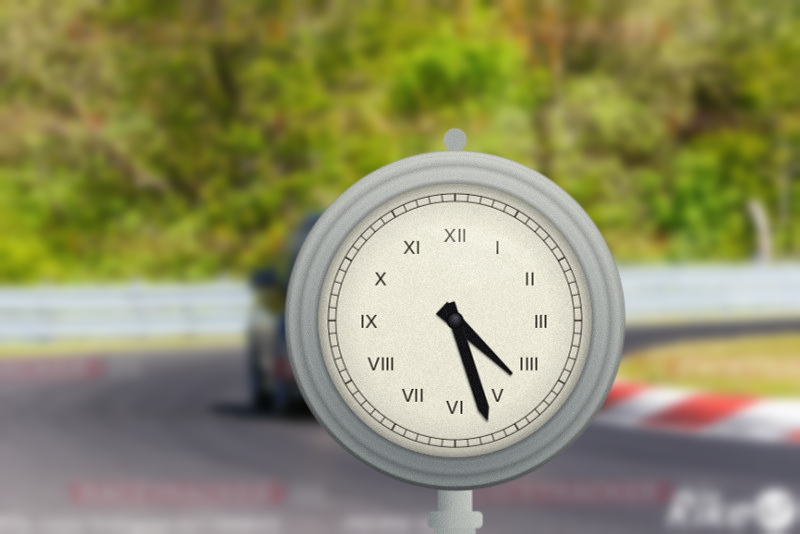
4:27
